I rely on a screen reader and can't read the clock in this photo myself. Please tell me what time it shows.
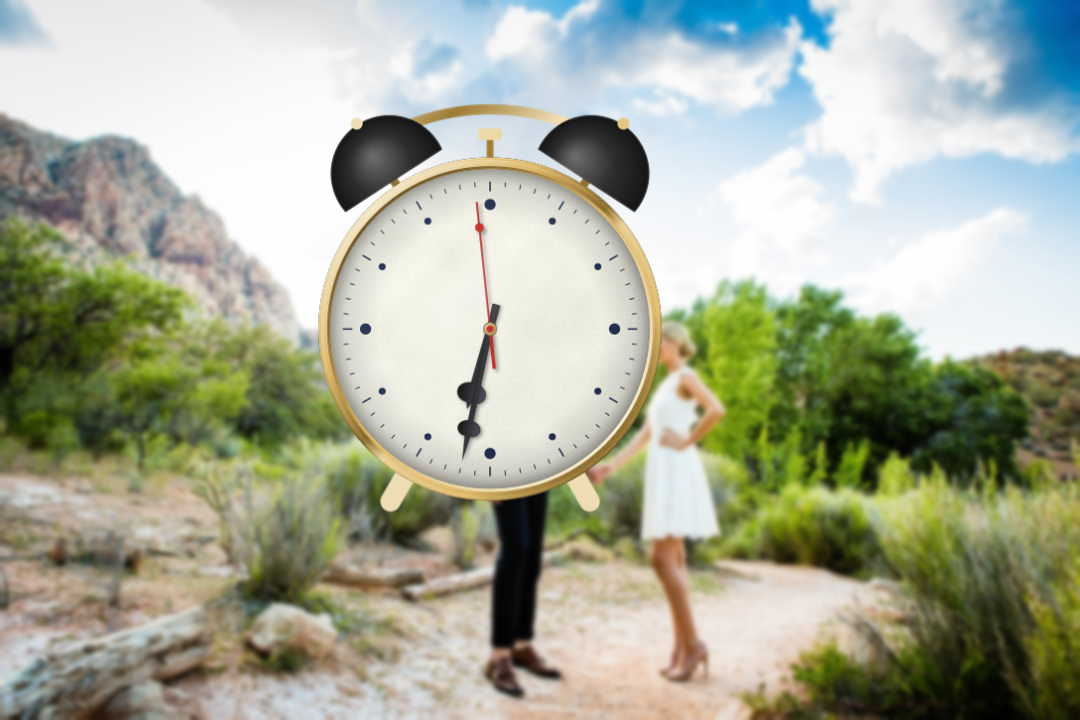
6:31:59
